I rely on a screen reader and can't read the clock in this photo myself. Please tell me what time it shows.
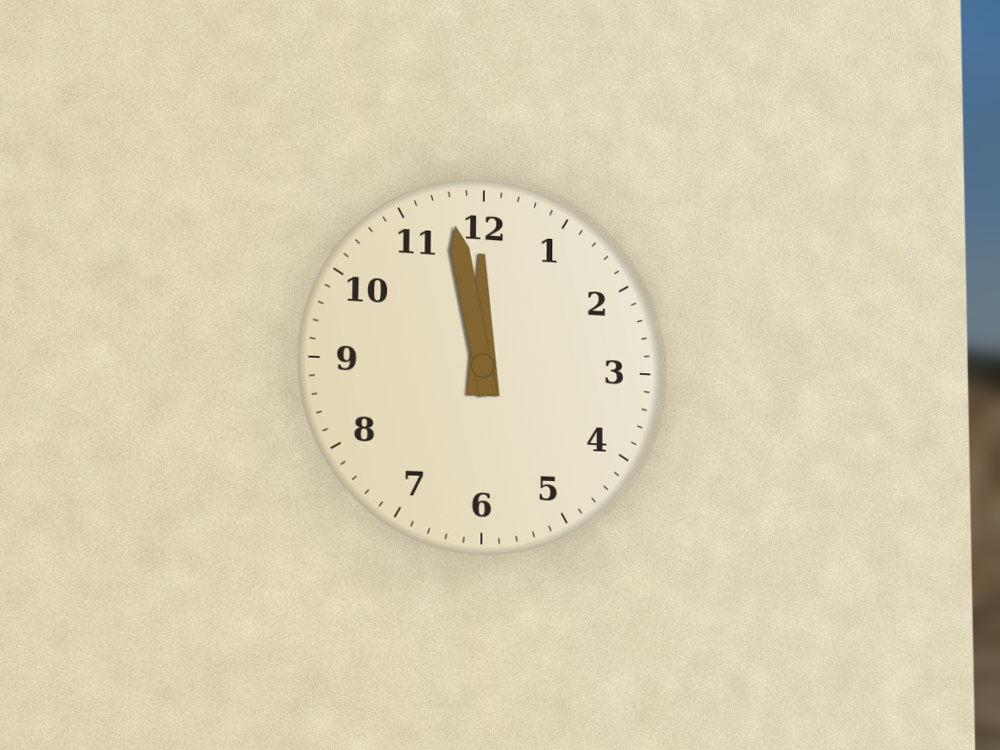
11:58
